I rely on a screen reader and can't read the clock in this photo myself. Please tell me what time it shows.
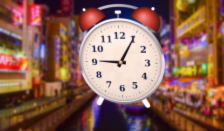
9:05
